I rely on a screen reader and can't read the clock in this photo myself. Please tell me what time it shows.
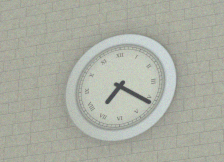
7:21
